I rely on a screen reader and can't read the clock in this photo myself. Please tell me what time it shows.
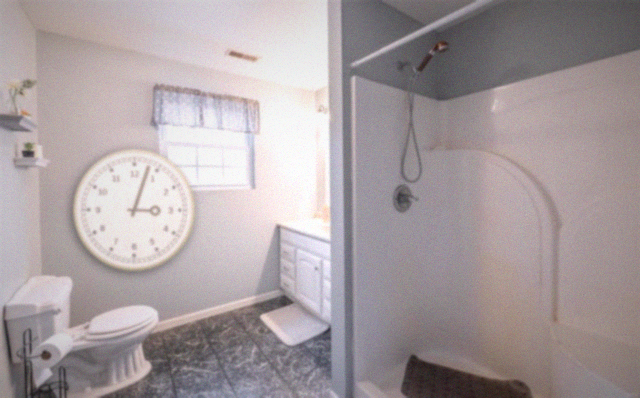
3:03
